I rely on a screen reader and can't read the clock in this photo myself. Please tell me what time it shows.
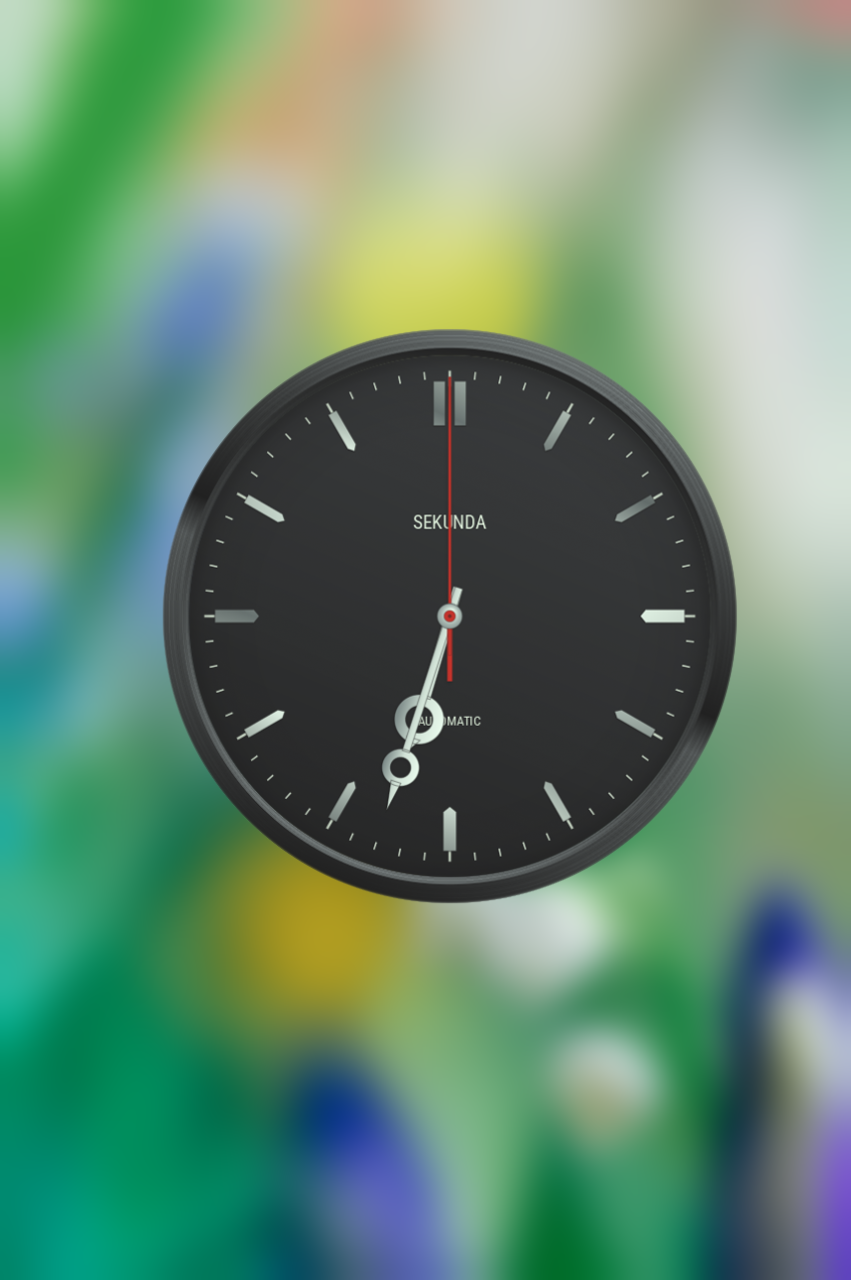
6:33:00
